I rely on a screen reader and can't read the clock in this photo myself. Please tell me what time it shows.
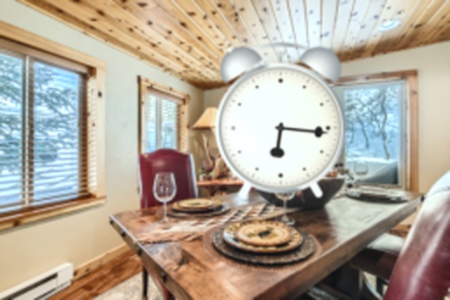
6:16
